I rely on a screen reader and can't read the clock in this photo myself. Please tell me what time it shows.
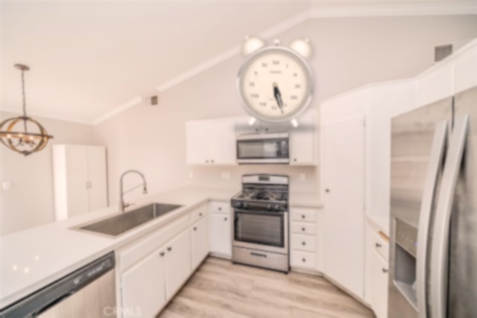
5:27
